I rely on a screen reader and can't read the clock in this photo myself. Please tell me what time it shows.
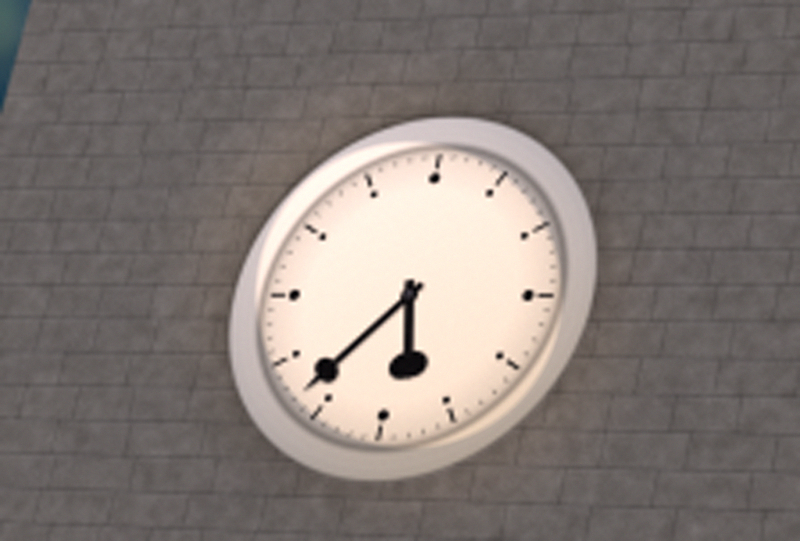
5:37
